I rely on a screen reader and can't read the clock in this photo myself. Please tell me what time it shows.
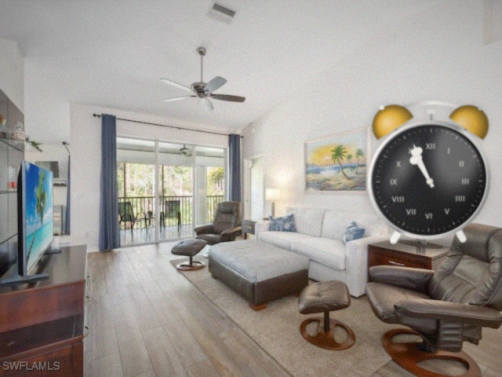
10:56
